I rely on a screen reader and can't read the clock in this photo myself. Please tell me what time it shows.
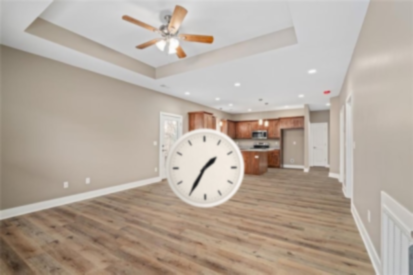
1:35
